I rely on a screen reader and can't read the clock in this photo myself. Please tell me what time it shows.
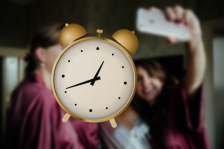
12:41
